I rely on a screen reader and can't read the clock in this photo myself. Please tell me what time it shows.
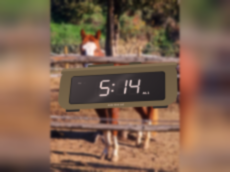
5:14
